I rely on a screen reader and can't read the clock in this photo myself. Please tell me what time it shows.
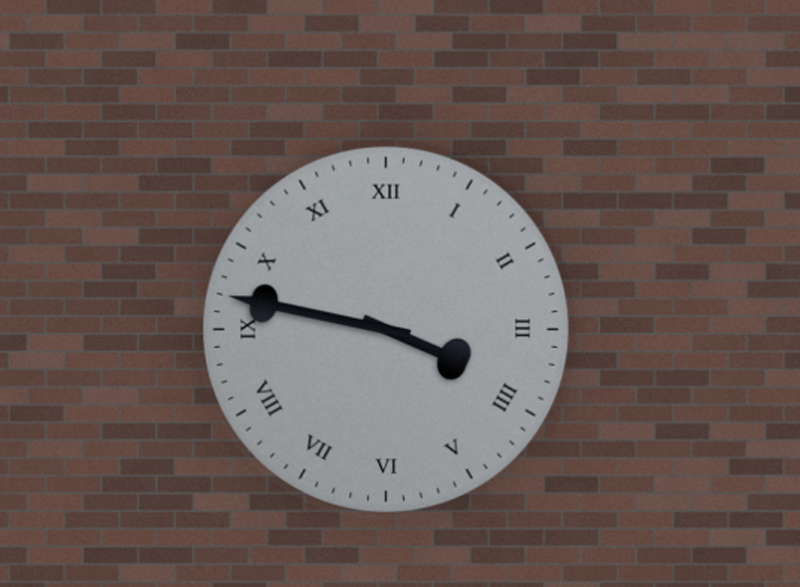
3:47
